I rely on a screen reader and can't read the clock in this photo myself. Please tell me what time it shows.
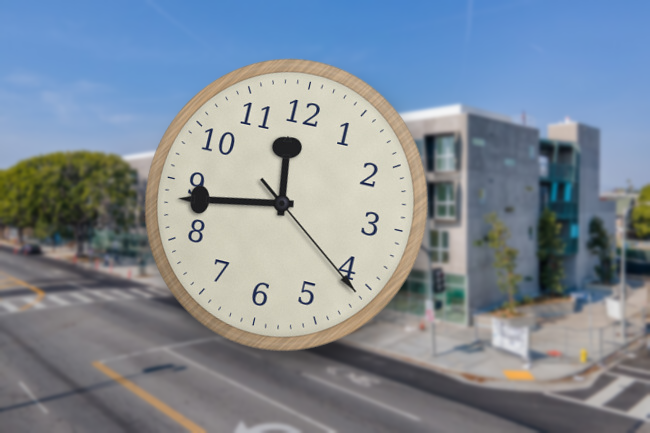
11:43:21
